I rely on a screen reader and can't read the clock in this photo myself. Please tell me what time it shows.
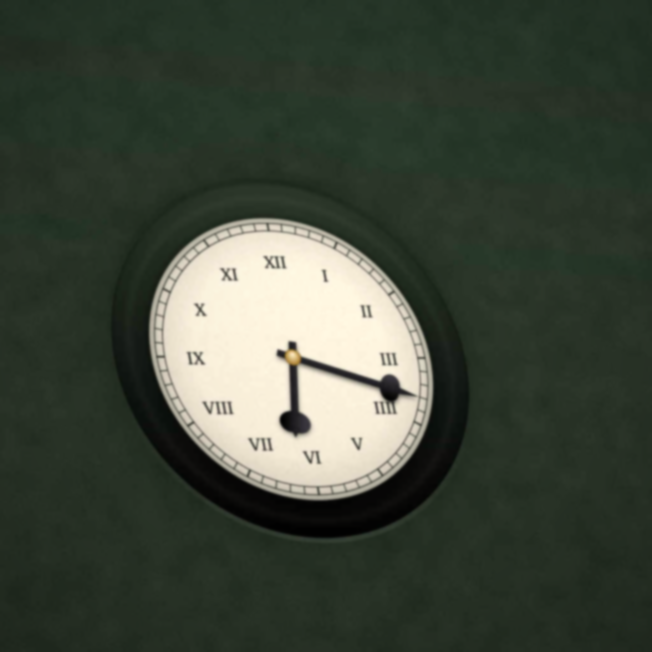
6:18
